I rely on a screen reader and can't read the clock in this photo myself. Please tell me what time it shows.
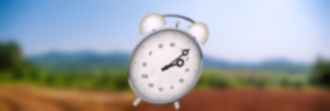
2:07
